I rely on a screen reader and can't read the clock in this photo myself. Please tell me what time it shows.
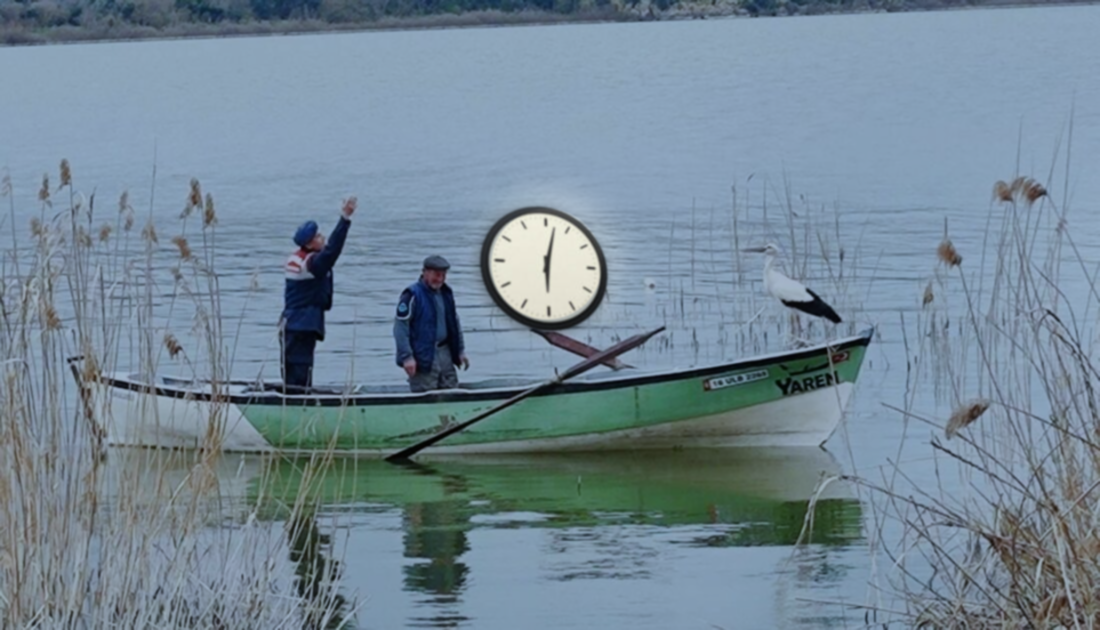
6:02
